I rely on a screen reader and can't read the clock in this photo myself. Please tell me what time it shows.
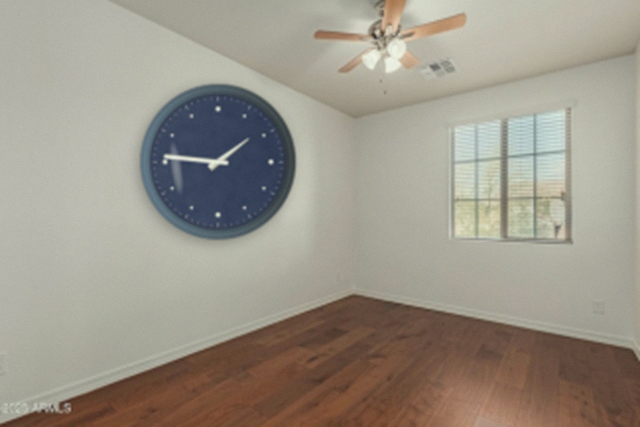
1:46
